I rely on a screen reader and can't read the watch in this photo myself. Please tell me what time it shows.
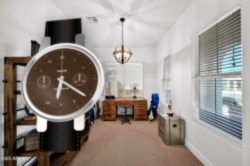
6:21
